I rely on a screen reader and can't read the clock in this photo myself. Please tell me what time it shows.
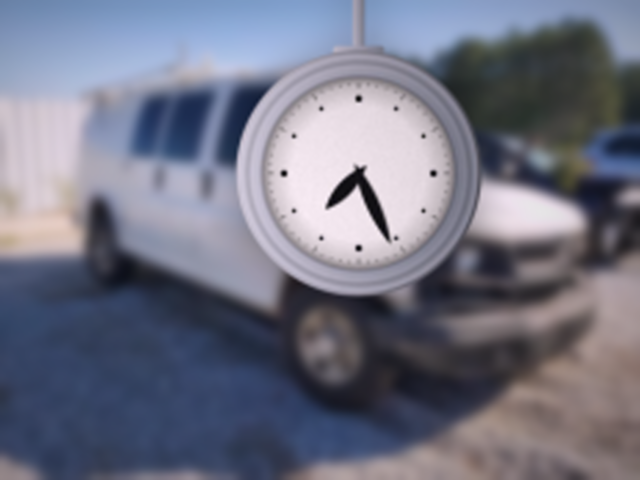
7:26
